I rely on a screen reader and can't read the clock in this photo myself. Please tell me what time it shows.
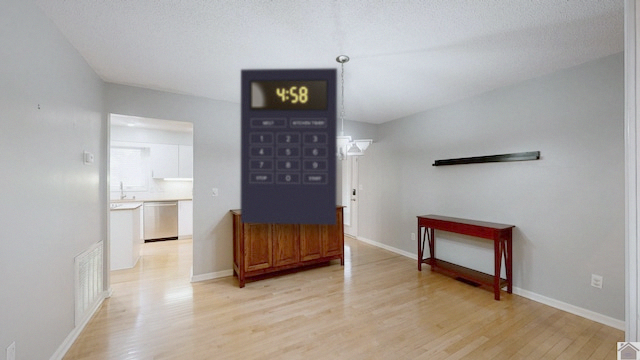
4:58
